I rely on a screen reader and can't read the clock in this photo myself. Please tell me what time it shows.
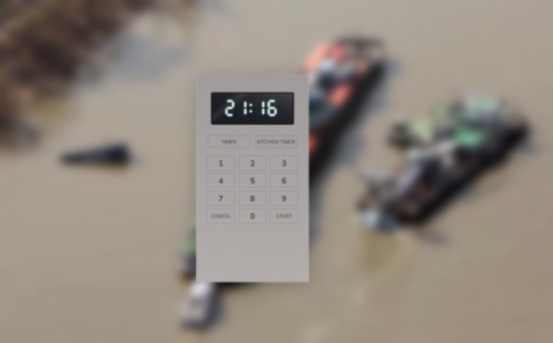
21:16
